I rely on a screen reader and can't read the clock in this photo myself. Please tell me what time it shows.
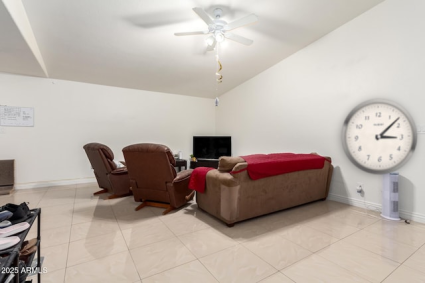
3:08
